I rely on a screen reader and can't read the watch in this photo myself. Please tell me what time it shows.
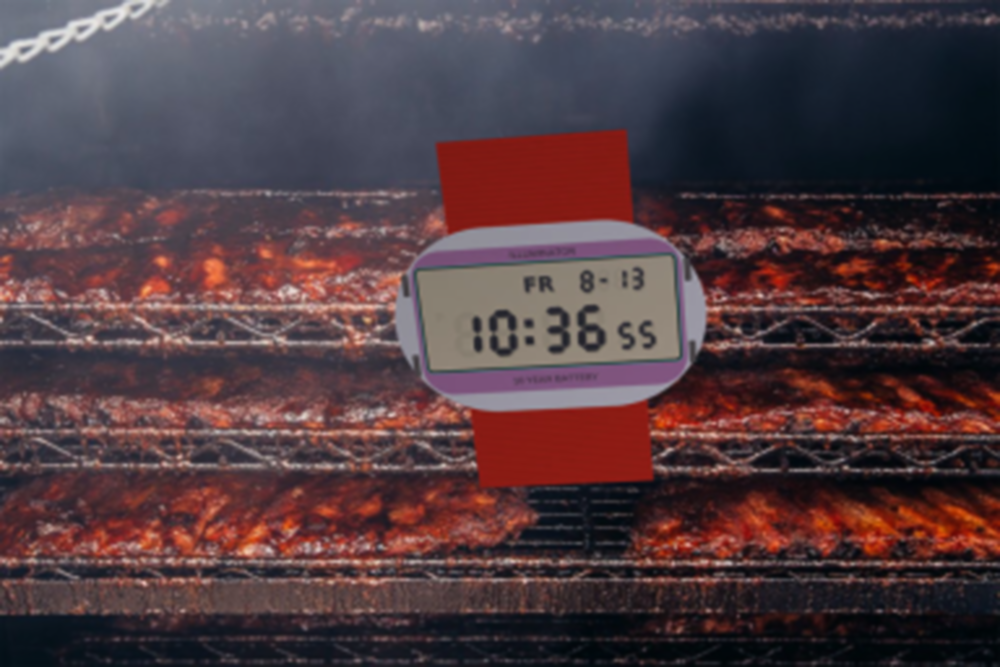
10:36:55
